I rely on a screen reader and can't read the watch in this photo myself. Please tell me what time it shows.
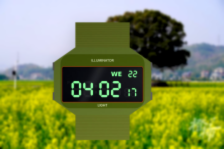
4:02:17
